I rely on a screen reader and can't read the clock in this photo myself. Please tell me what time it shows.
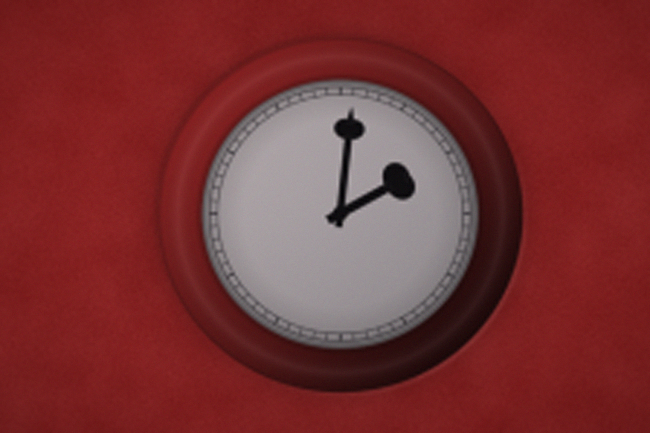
2:01
